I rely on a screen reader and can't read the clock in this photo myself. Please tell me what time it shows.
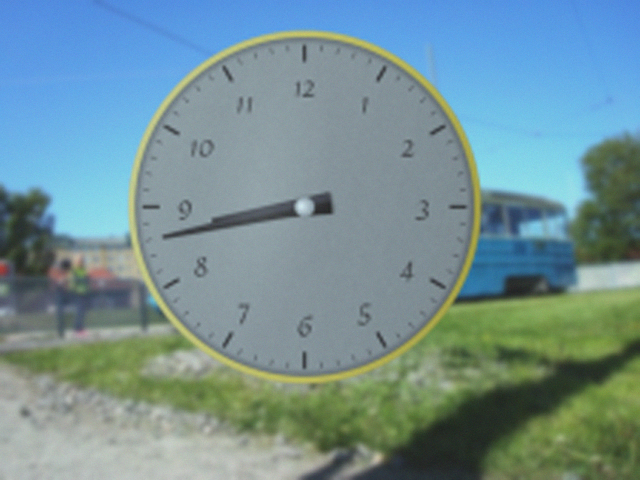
8:43
